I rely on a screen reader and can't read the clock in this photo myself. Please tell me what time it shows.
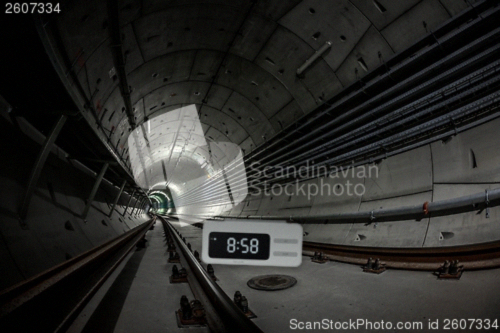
8:58
